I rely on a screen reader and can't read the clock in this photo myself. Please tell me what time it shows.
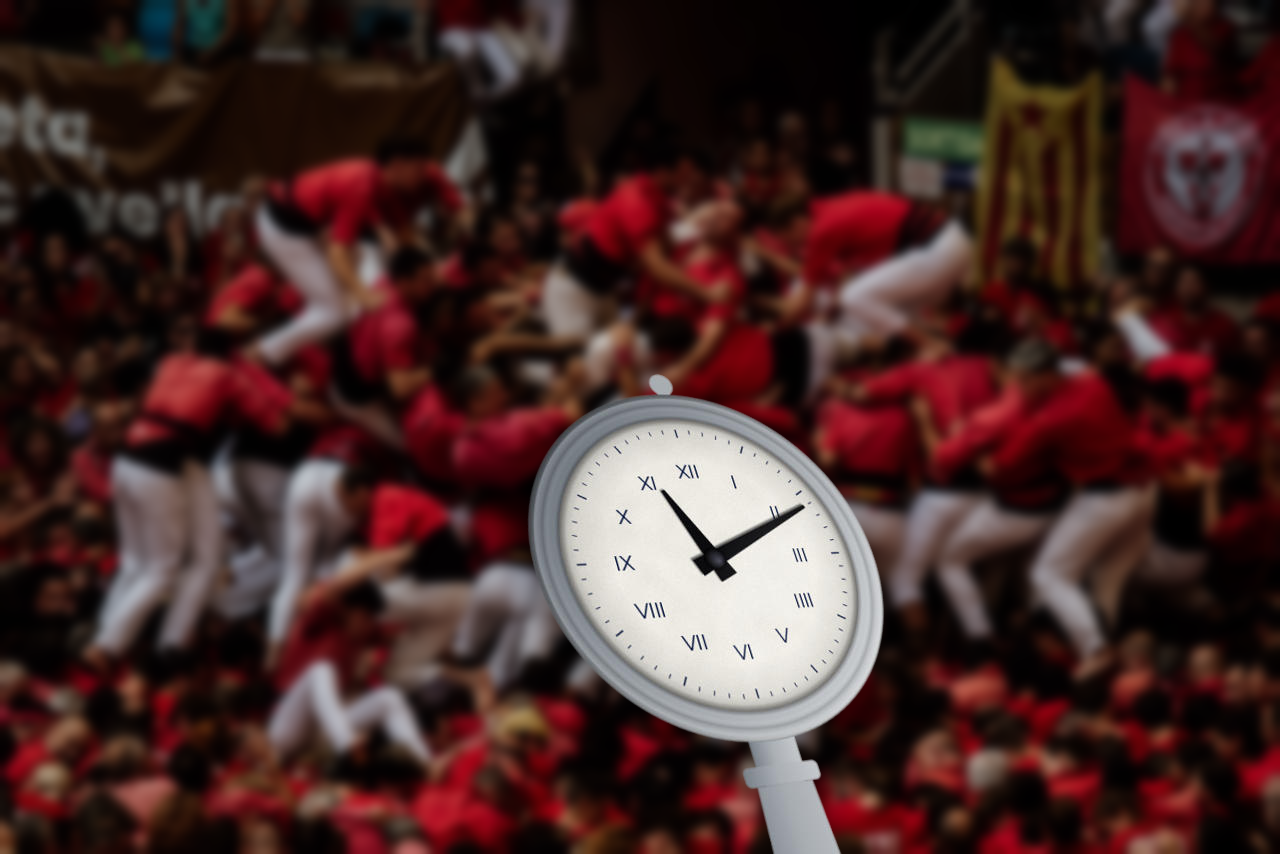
11:11
